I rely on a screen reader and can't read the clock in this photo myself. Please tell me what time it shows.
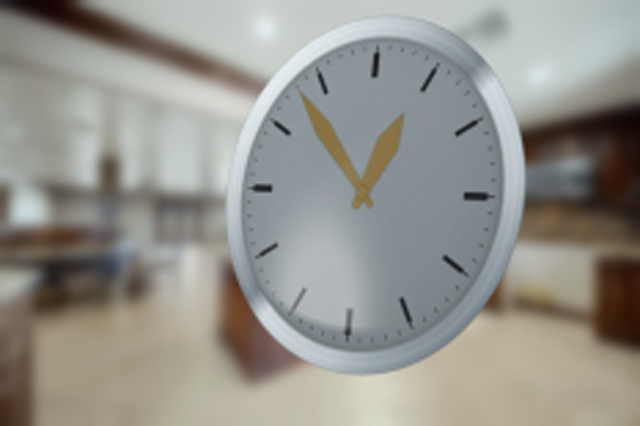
12:53
